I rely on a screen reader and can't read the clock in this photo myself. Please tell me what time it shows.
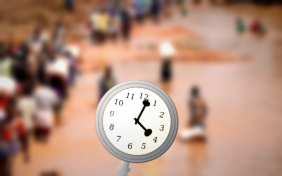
4:02
